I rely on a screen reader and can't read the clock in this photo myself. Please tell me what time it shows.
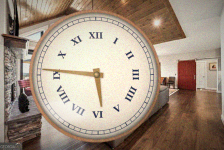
5:46
